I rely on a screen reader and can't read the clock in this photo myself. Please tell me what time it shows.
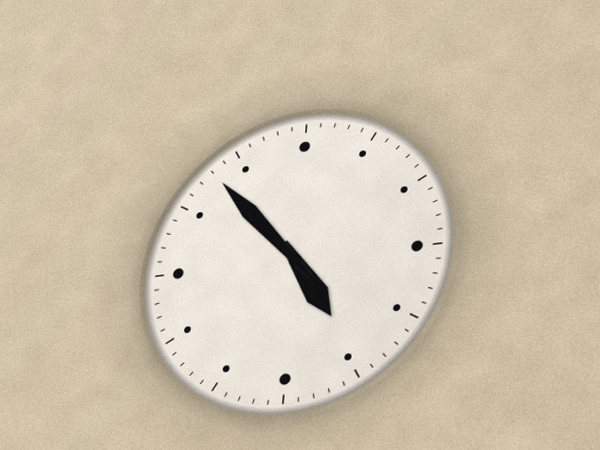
4:53
